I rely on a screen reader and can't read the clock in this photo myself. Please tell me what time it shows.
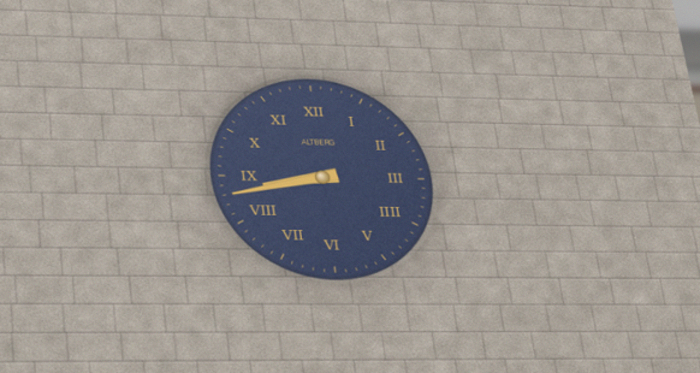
8:43
